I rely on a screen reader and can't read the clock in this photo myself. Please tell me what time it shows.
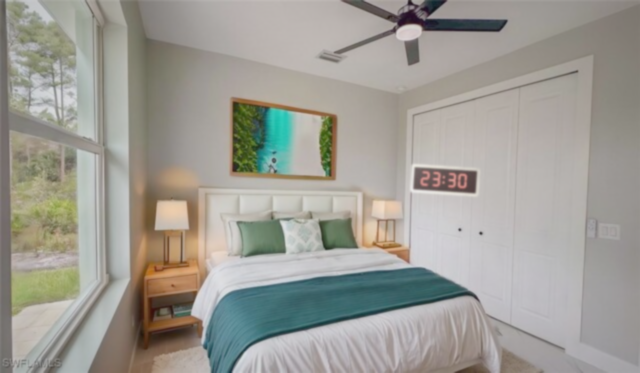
23:30
